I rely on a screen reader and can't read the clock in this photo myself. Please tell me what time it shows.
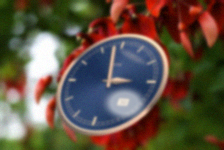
2:58
